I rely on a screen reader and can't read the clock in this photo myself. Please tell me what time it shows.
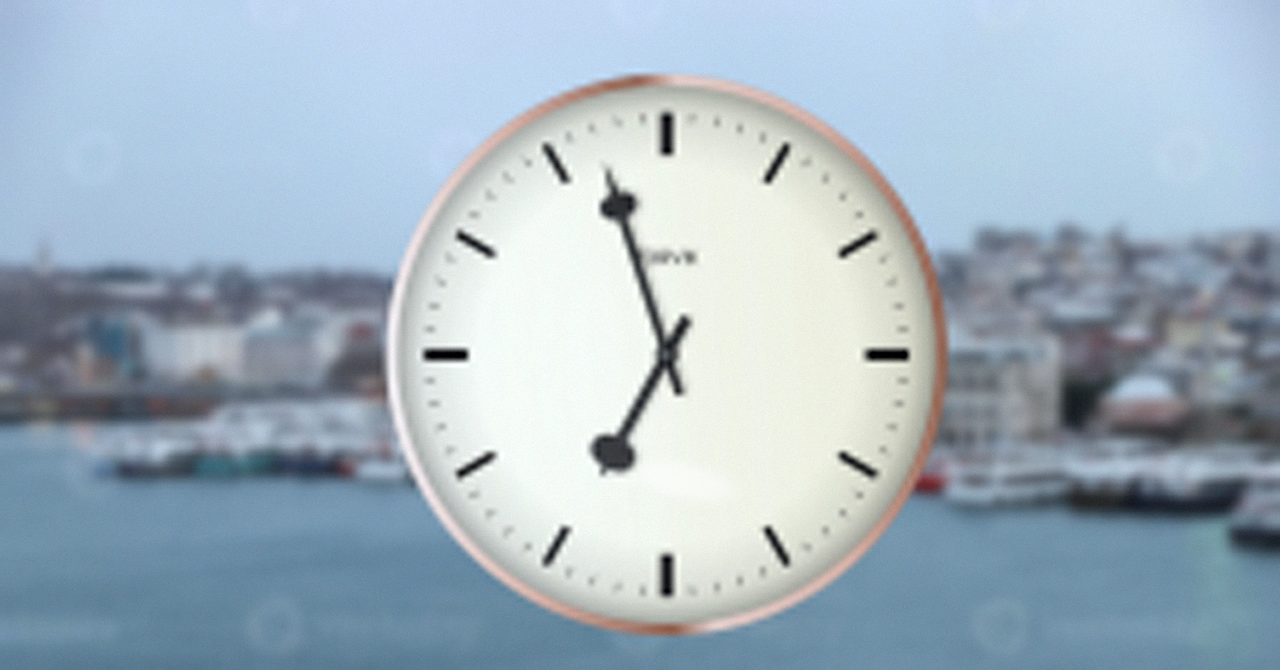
6:57
